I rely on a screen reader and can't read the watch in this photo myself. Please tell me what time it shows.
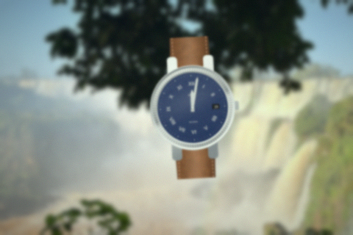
12:02
